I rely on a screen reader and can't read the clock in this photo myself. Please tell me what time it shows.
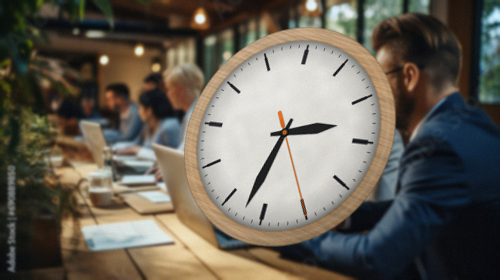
2:32:25
